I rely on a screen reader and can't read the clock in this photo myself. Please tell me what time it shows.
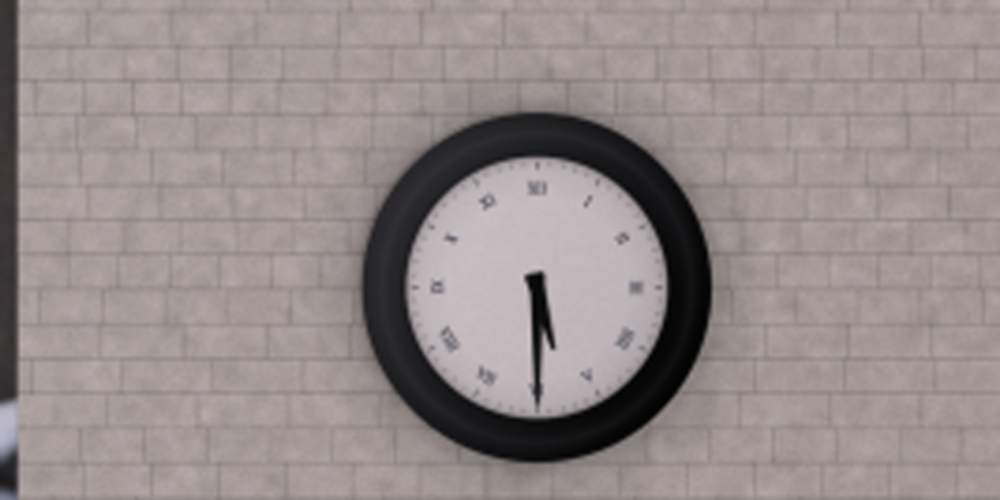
5:30
